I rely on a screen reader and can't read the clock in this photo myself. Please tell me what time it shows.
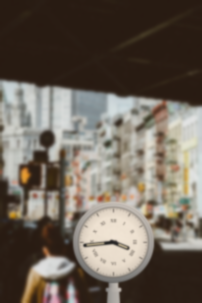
3:44
